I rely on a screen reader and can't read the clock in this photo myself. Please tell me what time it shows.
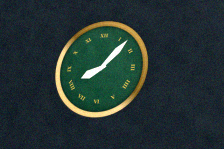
8:07
